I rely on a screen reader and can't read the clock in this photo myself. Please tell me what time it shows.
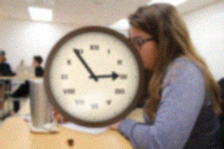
2:54
